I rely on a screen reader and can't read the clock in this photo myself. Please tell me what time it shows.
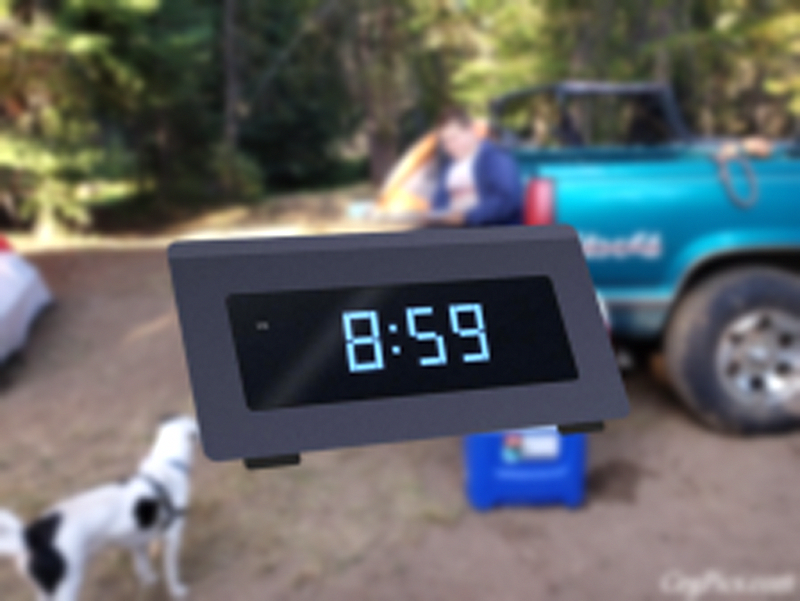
8:59
